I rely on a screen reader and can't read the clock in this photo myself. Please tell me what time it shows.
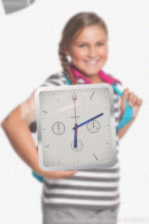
6:11
